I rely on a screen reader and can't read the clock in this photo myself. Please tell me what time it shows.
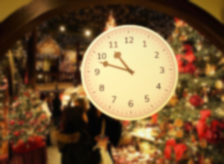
10:48
